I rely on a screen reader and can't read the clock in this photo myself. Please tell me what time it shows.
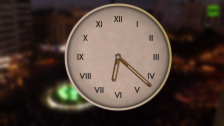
6:22
